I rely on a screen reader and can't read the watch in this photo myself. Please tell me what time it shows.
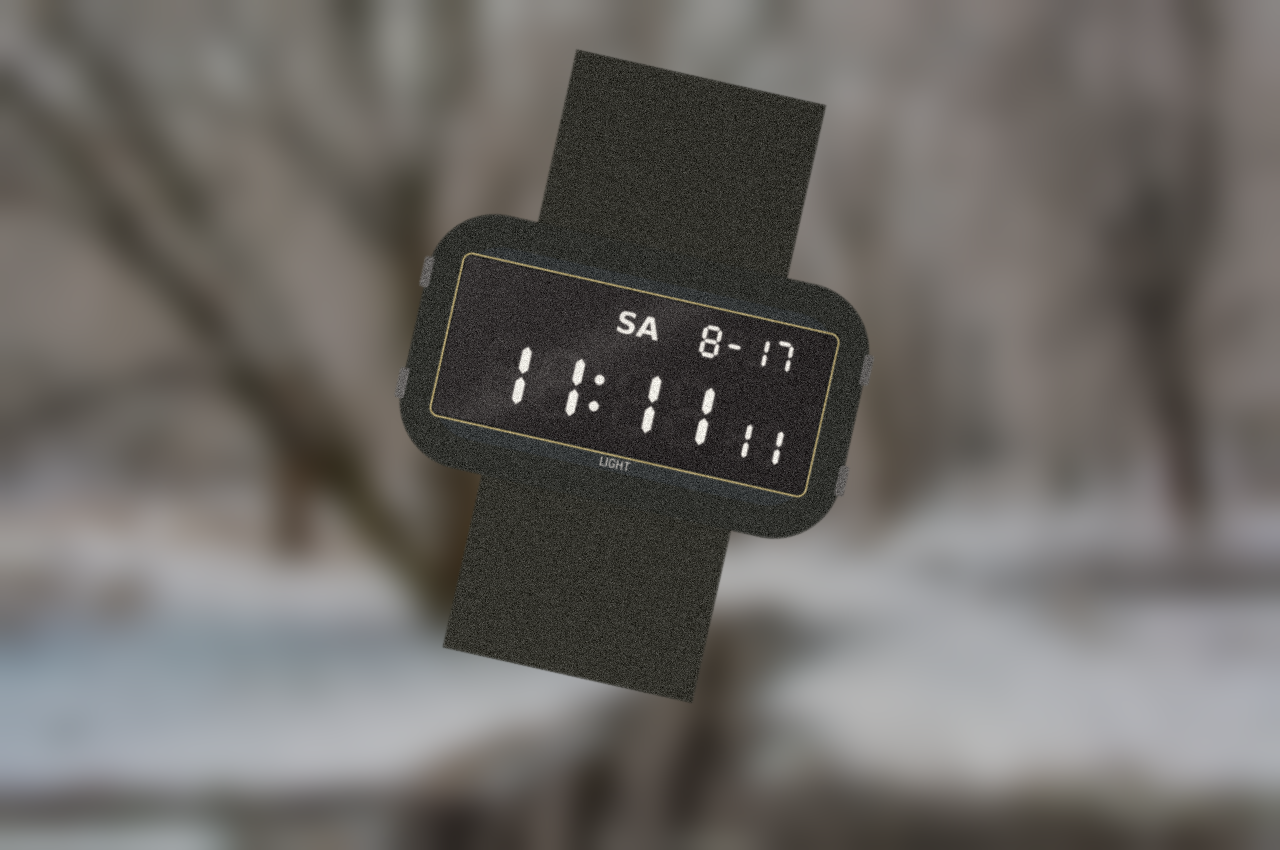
11:11:11
